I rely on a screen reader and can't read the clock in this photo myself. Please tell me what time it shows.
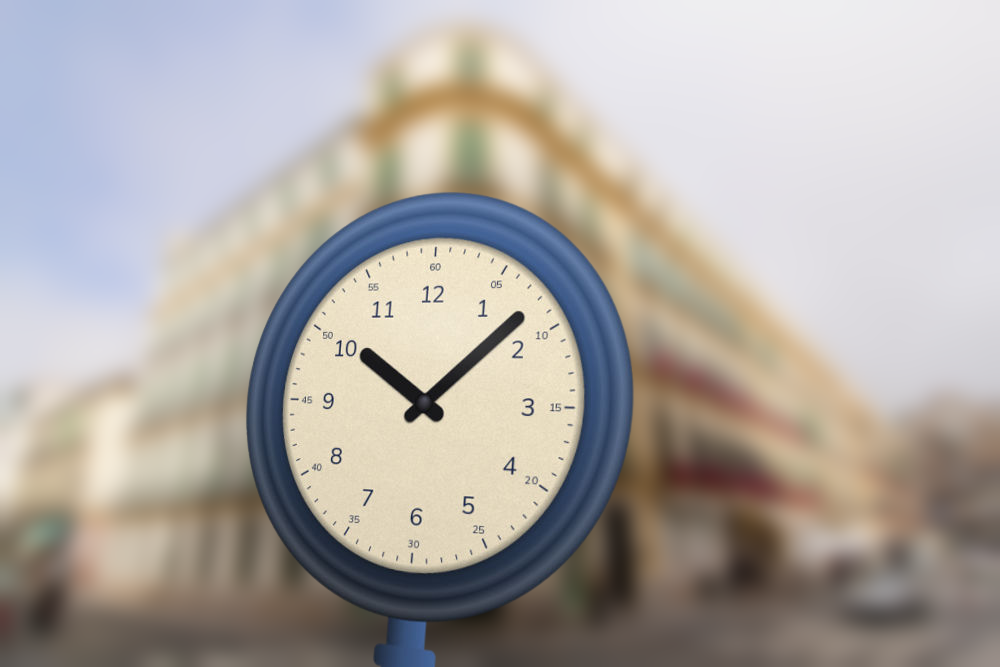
10:08
